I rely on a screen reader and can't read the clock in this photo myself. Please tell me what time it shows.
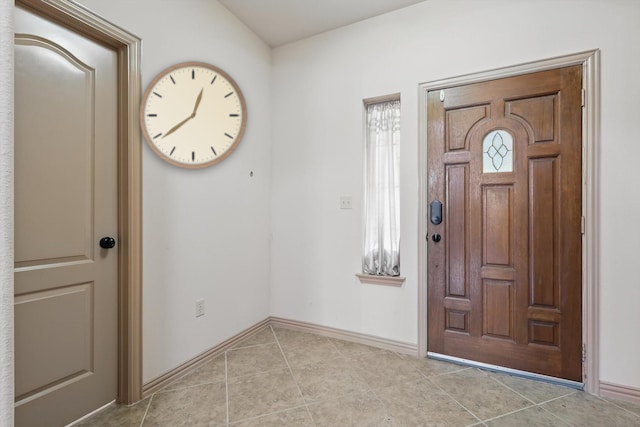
12:39
